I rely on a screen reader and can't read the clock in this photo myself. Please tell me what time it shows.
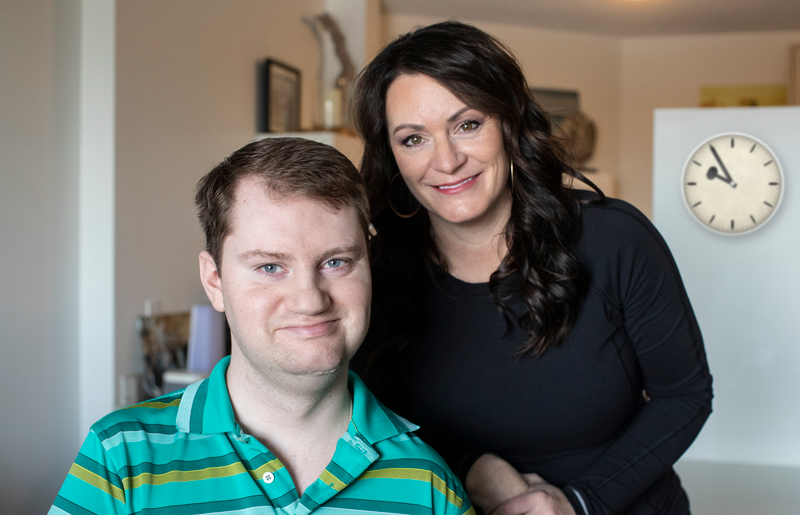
9:55
